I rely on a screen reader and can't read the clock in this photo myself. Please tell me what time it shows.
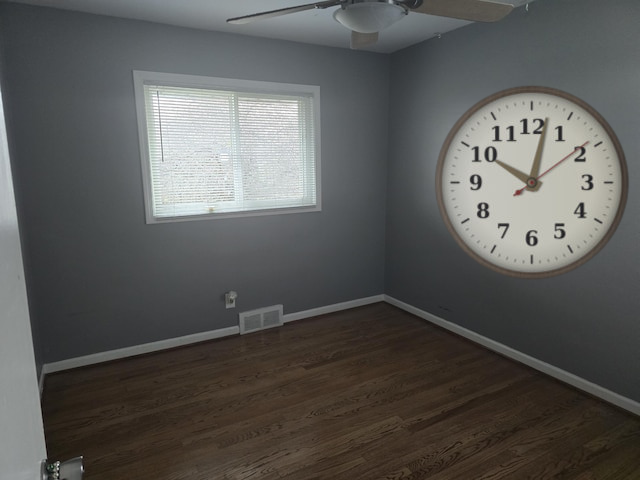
10:02:09
